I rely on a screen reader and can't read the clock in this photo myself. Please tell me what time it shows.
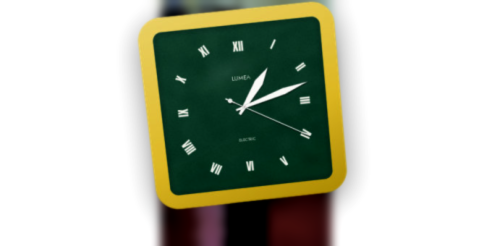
1:12:20
